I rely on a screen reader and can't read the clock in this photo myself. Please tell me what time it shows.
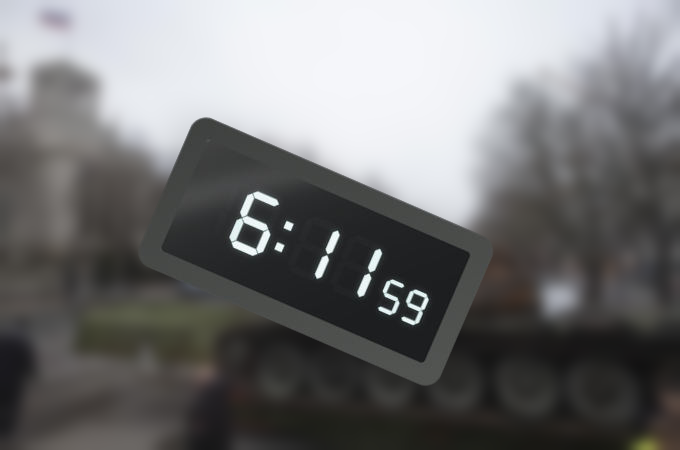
6:11:59
